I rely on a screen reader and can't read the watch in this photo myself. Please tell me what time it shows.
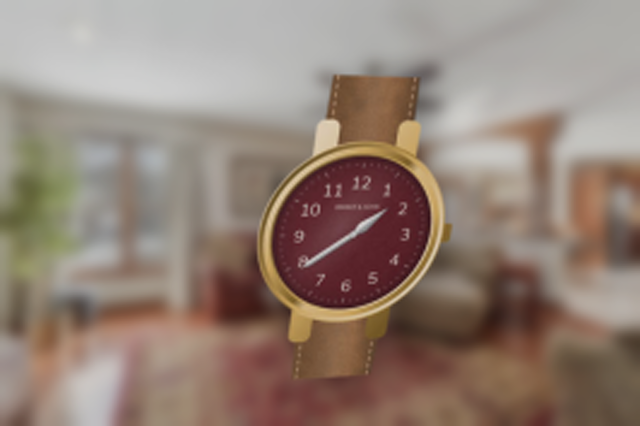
1:39
